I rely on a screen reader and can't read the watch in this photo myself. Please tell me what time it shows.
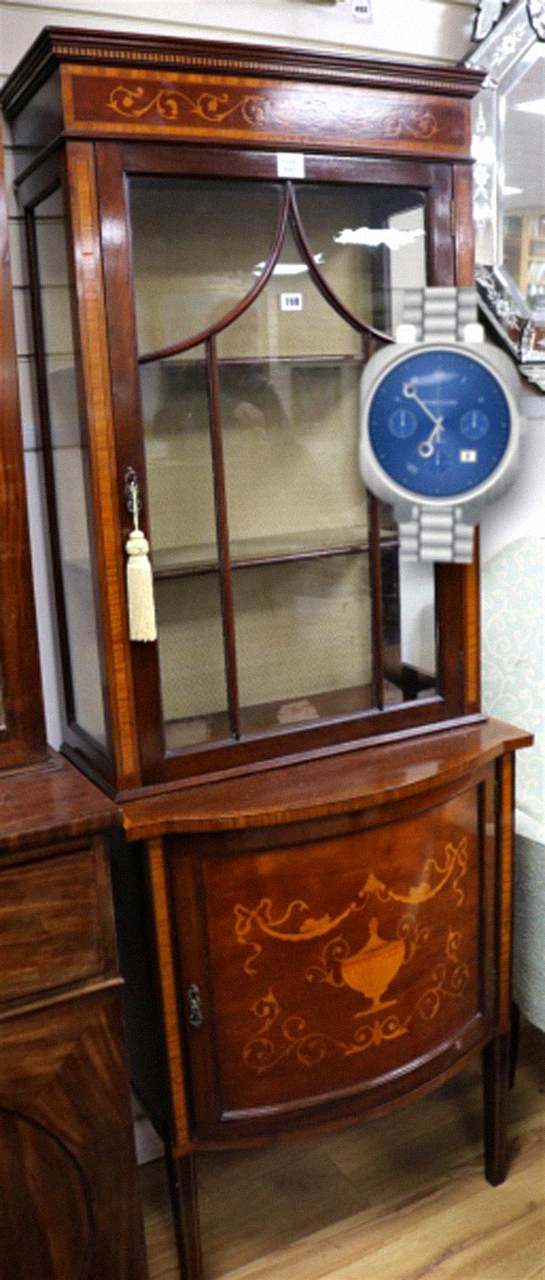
6:53
